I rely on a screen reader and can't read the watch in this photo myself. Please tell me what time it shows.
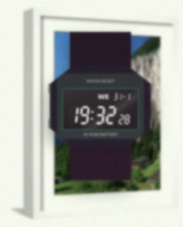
19:32
